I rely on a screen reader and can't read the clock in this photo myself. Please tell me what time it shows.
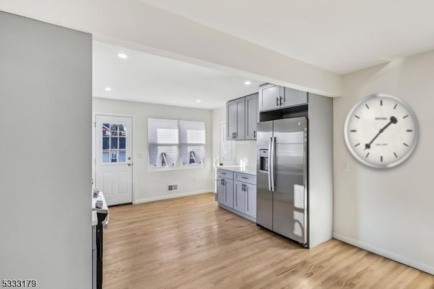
1:37
